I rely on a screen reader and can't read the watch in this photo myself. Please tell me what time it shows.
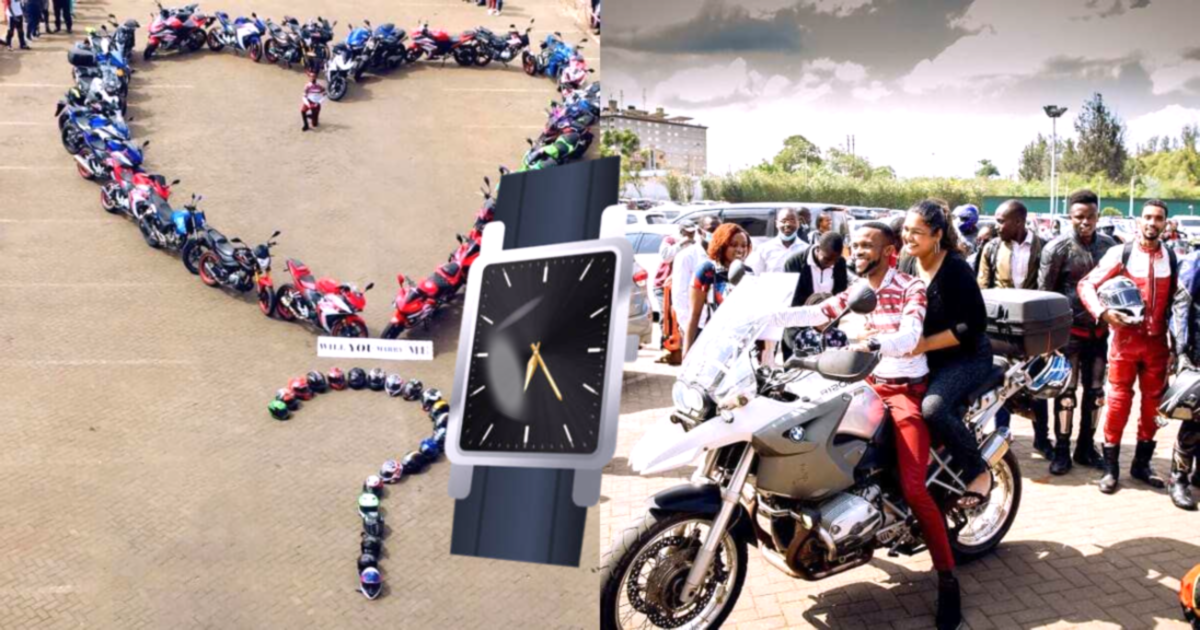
6:24
